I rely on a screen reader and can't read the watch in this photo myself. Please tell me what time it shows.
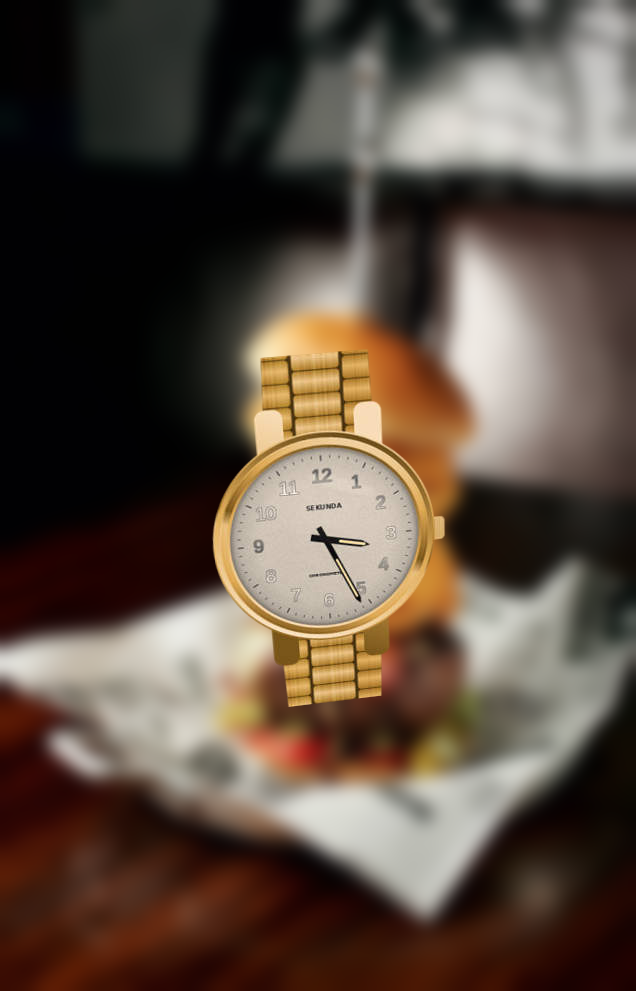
3:26
